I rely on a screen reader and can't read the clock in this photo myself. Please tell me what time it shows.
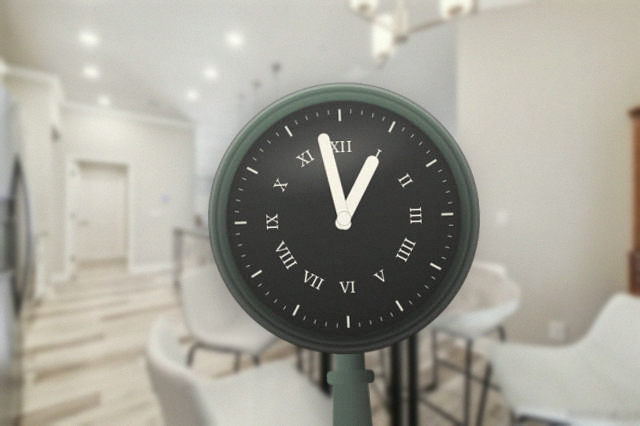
12:58
